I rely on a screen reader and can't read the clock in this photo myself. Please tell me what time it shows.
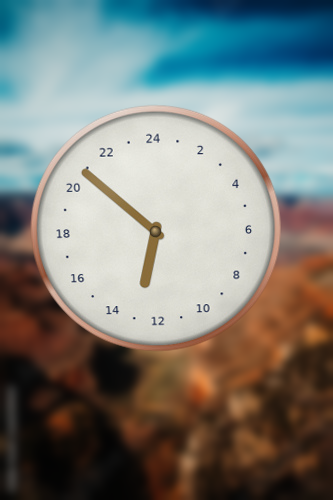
12:52
